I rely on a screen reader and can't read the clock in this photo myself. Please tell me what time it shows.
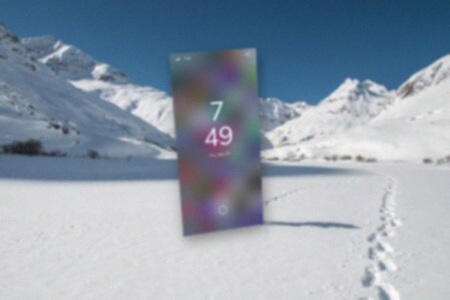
7:49
